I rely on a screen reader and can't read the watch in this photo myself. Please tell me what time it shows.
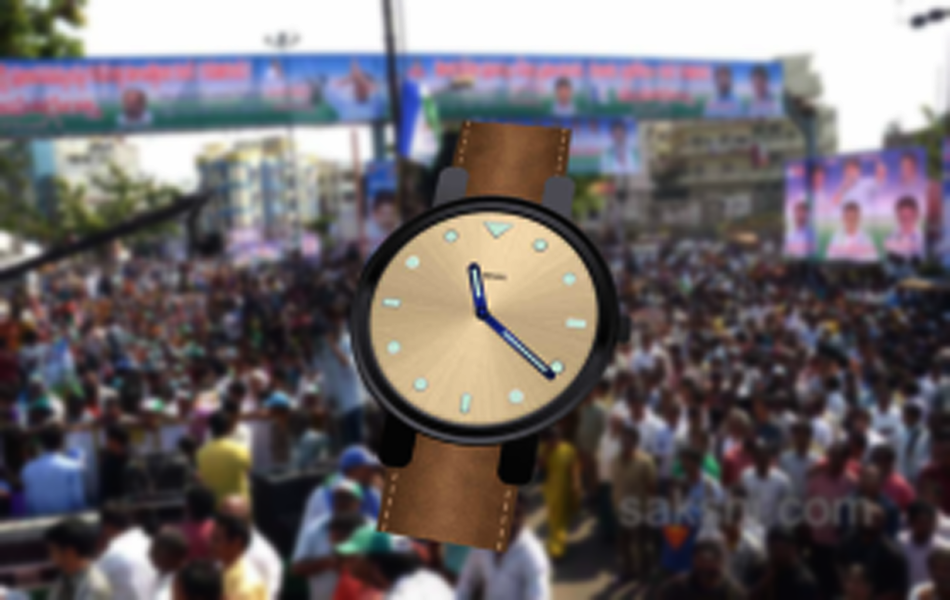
11:21
